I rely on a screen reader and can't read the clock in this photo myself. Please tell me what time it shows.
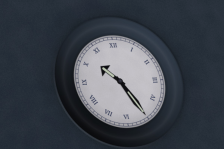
10:25
